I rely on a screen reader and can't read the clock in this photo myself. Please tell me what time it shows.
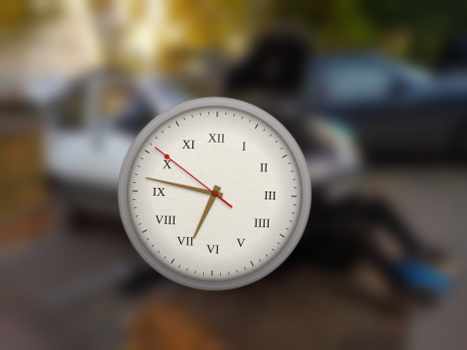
6:46:51
